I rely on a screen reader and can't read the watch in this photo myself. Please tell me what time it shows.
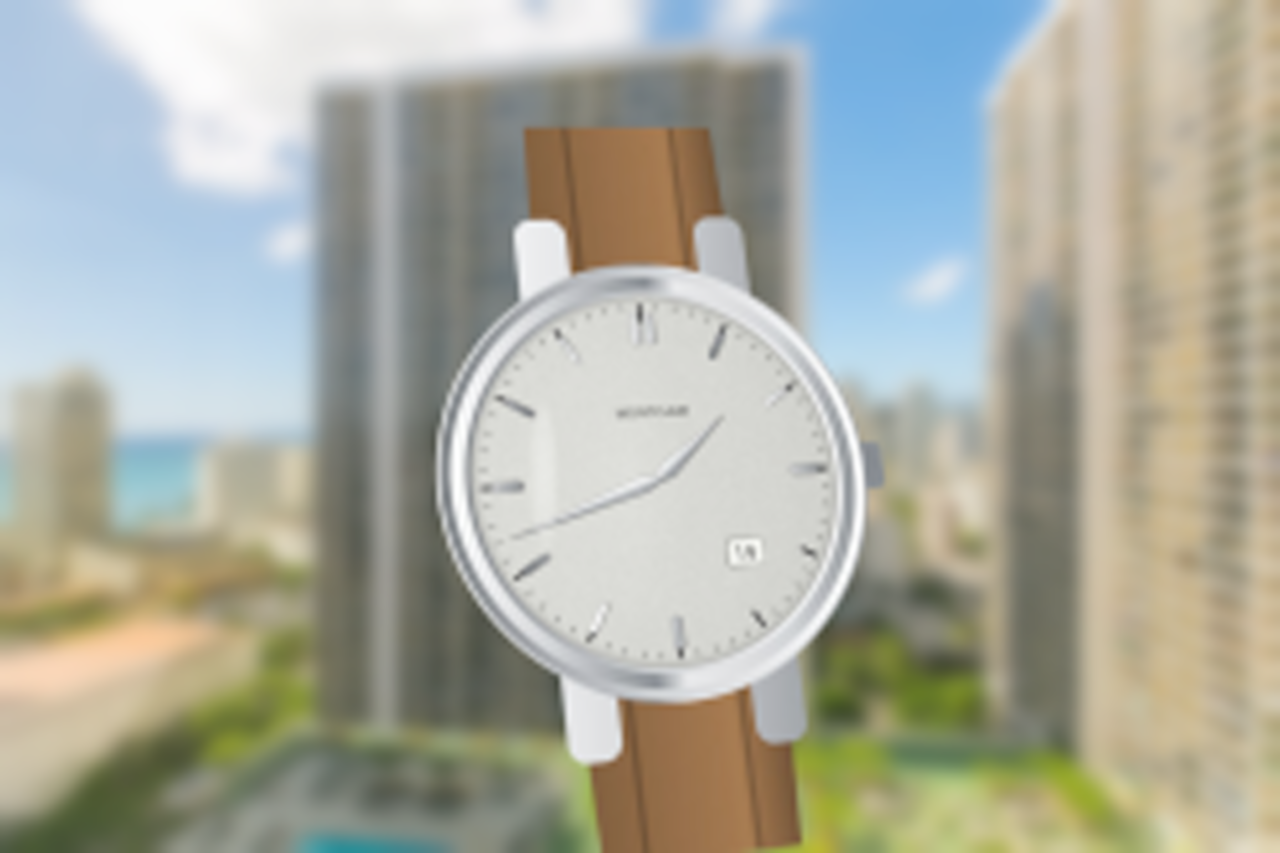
1:42
